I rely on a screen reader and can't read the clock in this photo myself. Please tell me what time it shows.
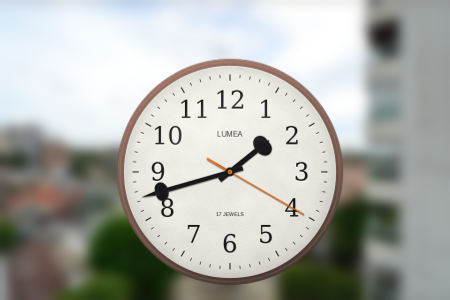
1:42:20
